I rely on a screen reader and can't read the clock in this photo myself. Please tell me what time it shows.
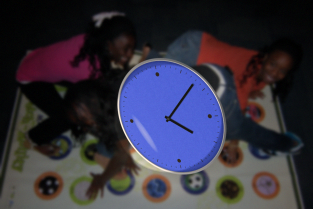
4:08
